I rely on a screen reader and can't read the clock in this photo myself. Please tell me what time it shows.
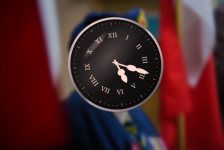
5:19
